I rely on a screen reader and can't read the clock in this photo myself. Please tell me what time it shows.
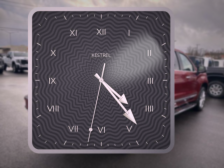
4:23:32
